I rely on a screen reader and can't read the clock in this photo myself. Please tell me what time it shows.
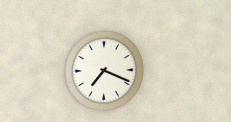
7:19
